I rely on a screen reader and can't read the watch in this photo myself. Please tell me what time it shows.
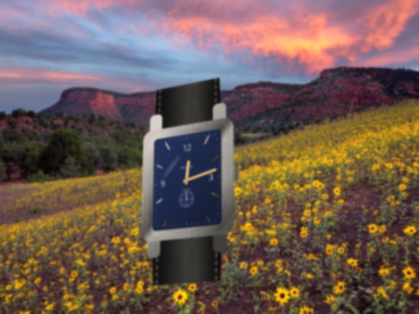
12:13
